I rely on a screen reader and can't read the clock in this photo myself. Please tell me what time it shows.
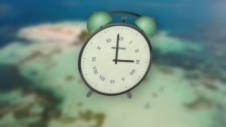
2:59
